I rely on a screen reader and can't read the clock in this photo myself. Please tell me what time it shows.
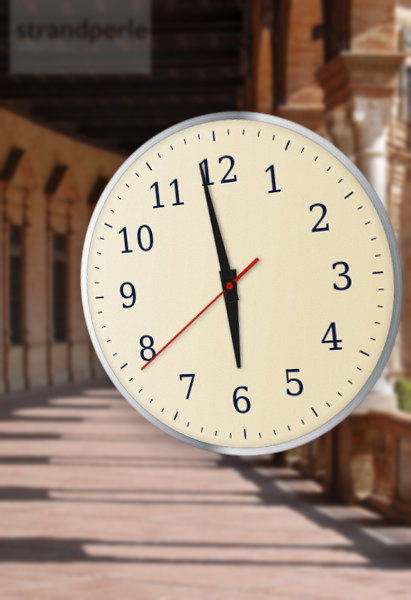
5:58:39
